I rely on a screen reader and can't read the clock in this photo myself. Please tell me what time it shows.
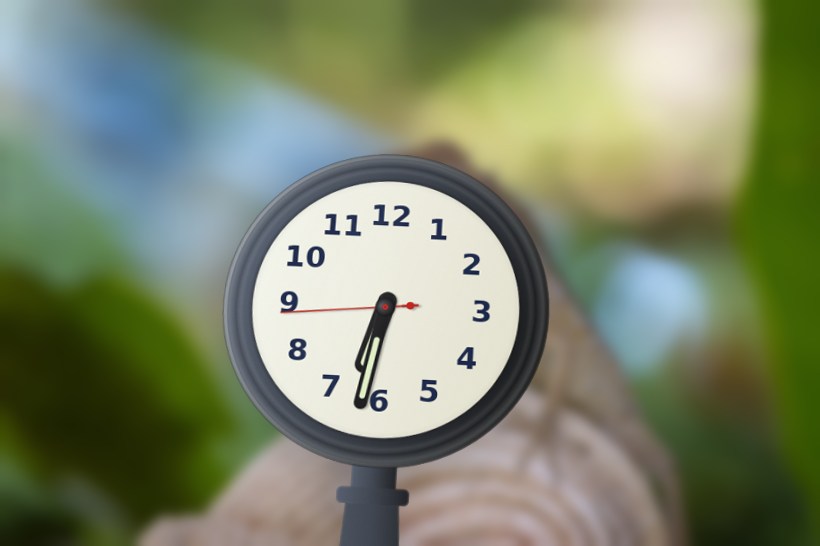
6:31:44
